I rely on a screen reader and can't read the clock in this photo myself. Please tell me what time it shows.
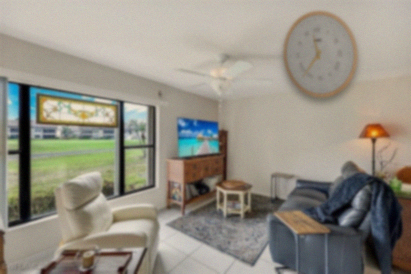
11:37
